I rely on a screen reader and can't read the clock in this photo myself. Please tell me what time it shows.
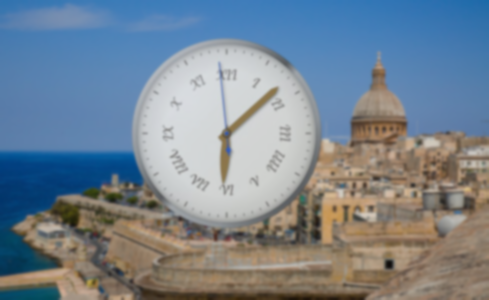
6:07:59
